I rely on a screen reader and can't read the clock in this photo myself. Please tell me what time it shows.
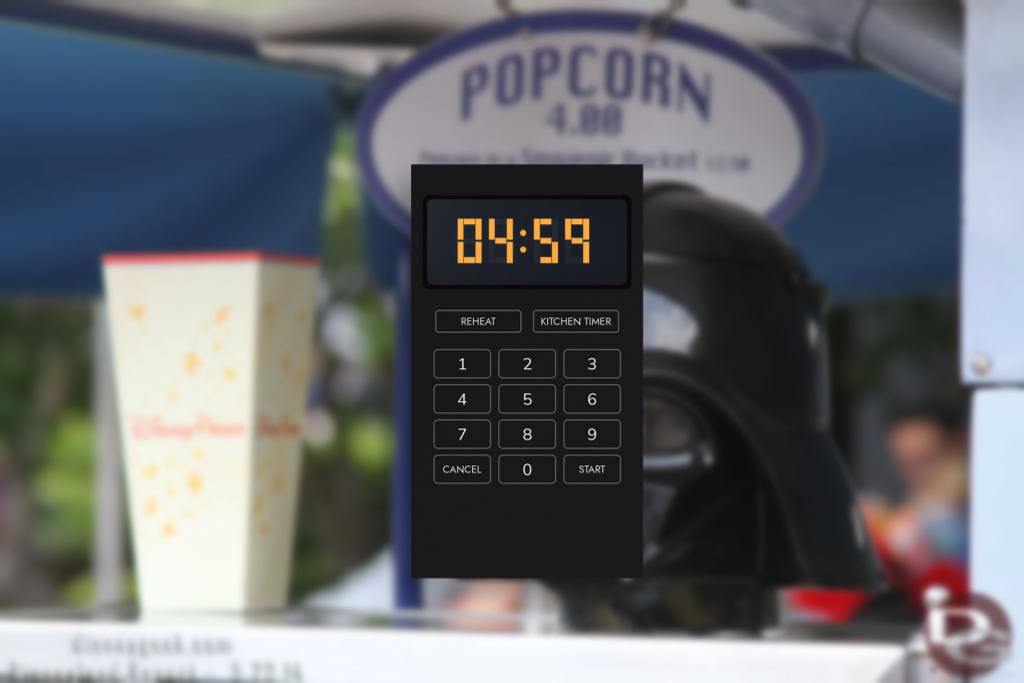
4:59
